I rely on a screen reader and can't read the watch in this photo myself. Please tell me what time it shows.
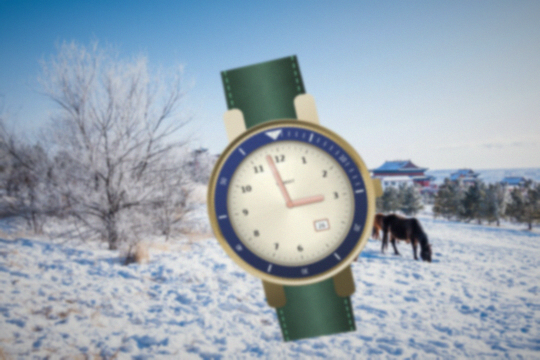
2:58
